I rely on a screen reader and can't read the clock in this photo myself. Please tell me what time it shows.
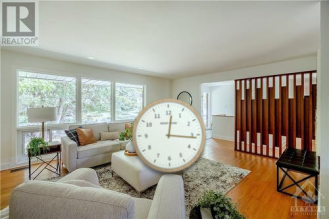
12:16
